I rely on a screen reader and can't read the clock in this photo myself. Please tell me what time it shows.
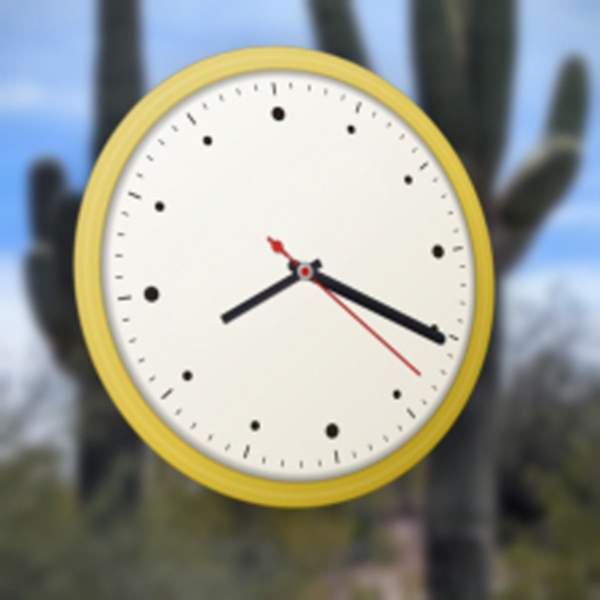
8:20:23
